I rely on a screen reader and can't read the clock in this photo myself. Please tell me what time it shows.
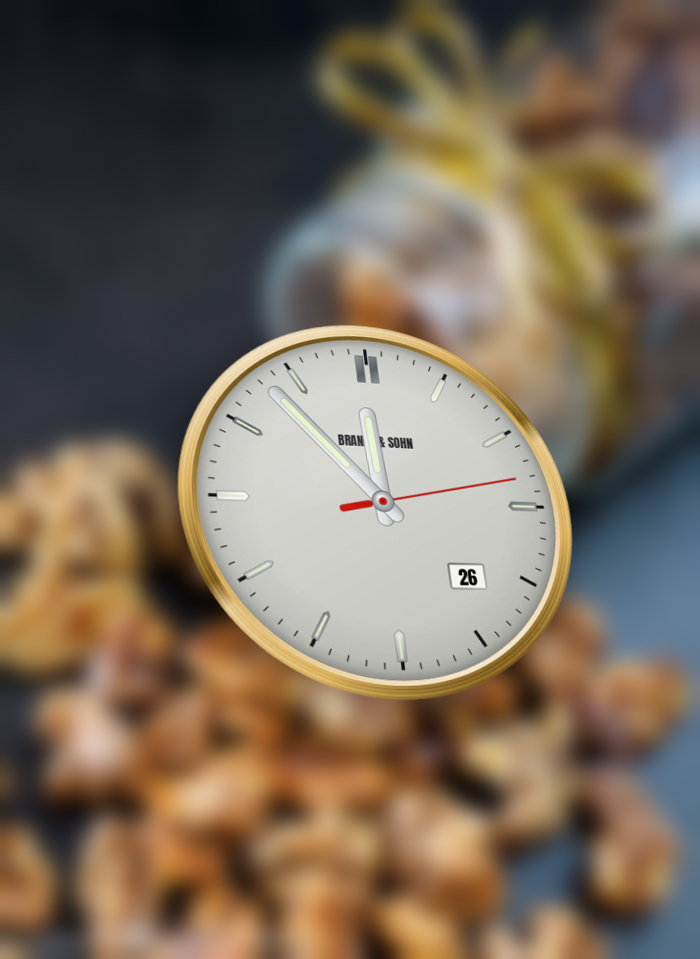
11:53:13
